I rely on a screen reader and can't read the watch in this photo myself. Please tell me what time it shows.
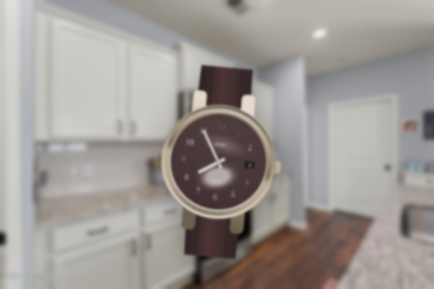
7:55
